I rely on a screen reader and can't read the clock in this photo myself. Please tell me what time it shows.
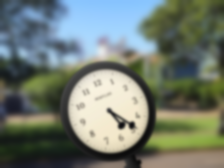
5:24
